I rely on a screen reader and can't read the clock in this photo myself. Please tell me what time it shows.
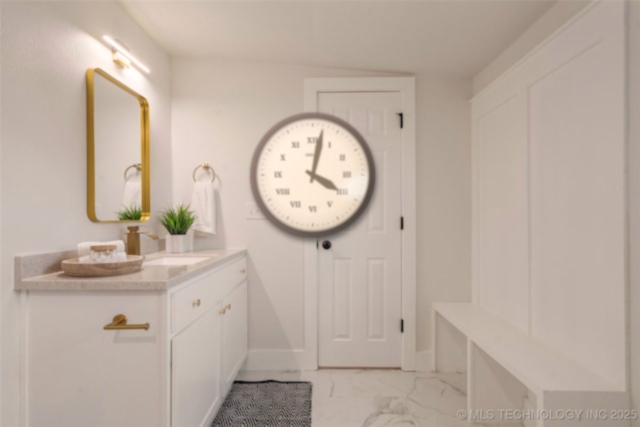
4:02
